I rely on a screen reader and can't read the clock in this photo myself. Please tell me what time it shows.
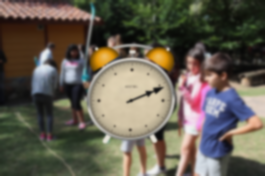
2:11
